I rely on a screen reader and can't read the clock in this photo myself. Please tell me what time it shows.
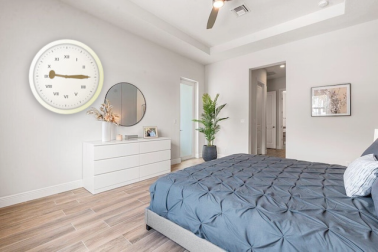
9:15
